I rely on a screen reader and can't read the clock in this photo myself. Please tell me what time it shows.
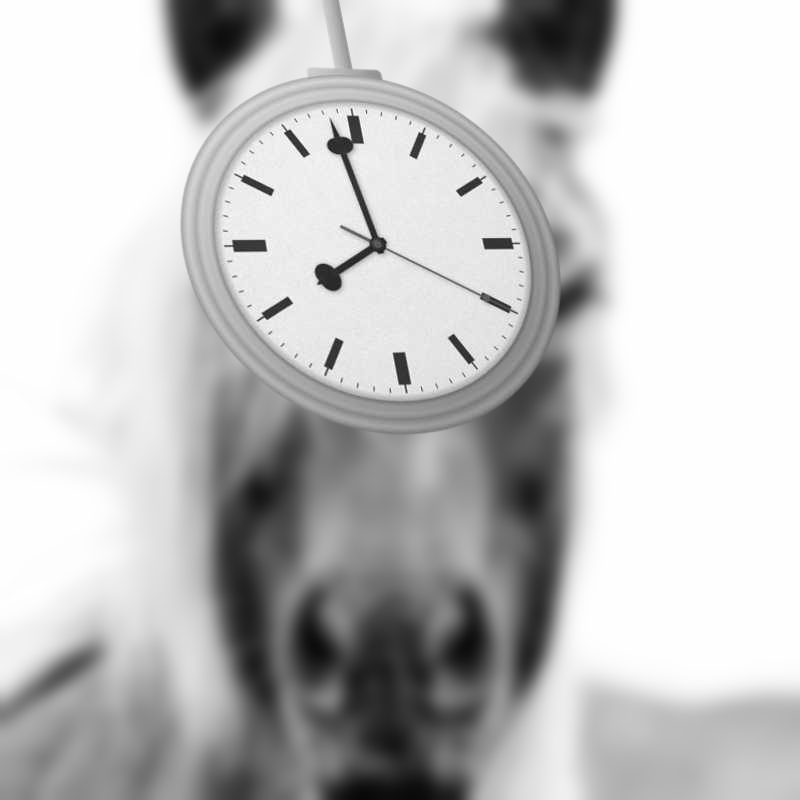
7:58:20
